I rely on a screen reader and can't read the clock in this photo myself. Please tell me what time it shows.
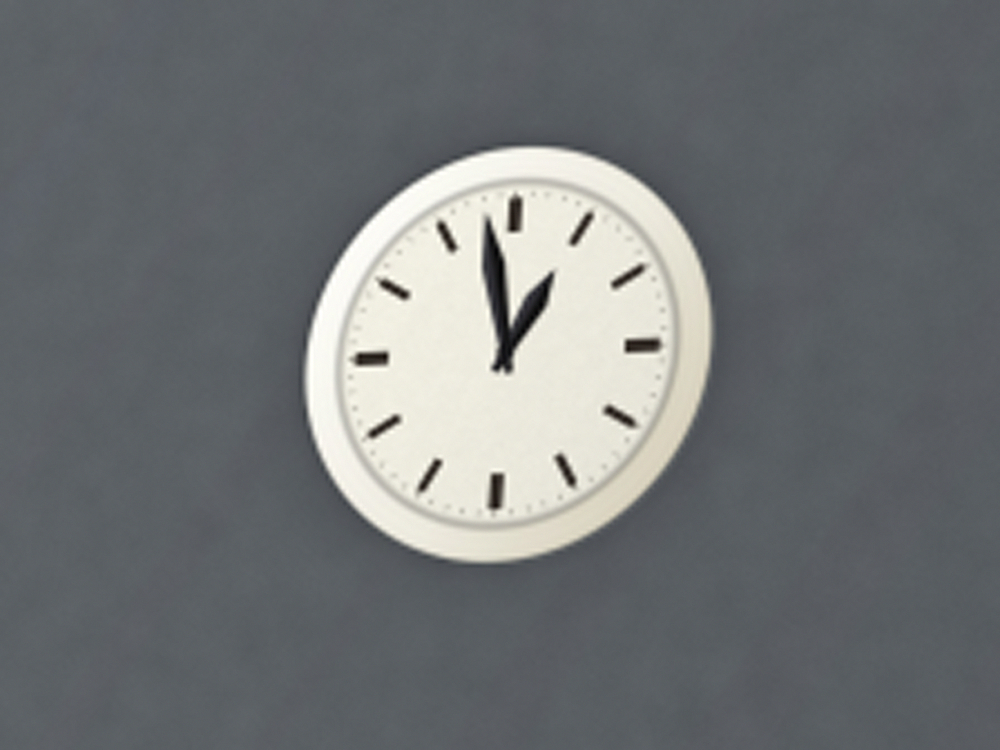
12:58
